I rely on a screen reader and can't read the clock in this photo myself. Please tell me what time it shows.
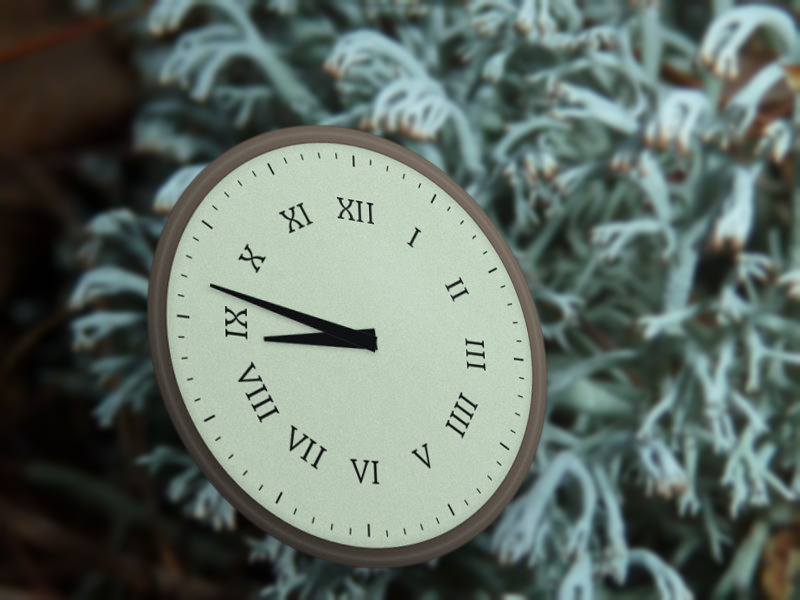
8:47
